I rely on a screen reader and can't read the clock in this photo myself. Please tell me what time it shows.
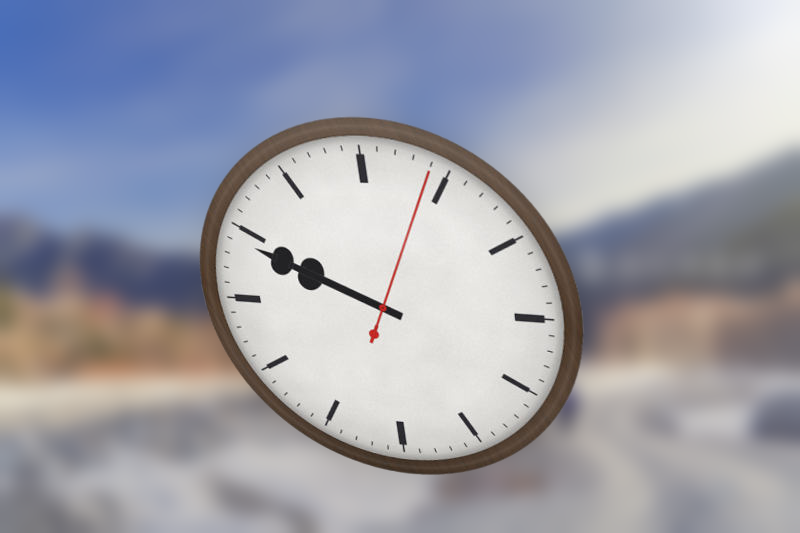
9:49:04
